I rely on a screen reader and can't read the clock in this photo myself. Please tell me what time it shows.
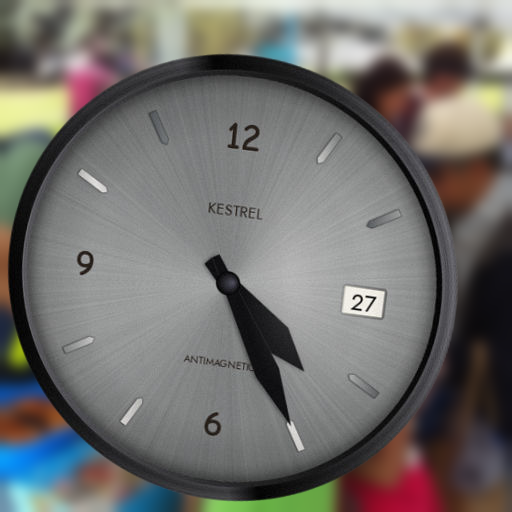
4:25
